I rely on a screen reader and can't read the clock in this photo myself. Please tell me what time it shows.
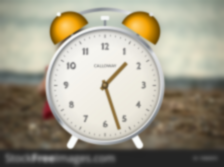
1:27
